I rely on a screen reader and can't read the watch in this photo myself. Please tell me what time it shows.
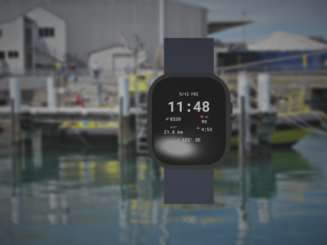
11:48
